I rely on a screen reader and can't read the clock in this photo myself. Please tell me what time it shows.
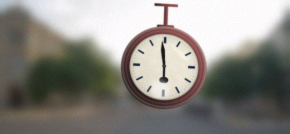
5:59
